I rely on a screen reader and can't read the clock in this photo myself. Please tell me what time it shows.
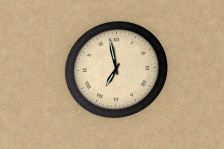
6:58
